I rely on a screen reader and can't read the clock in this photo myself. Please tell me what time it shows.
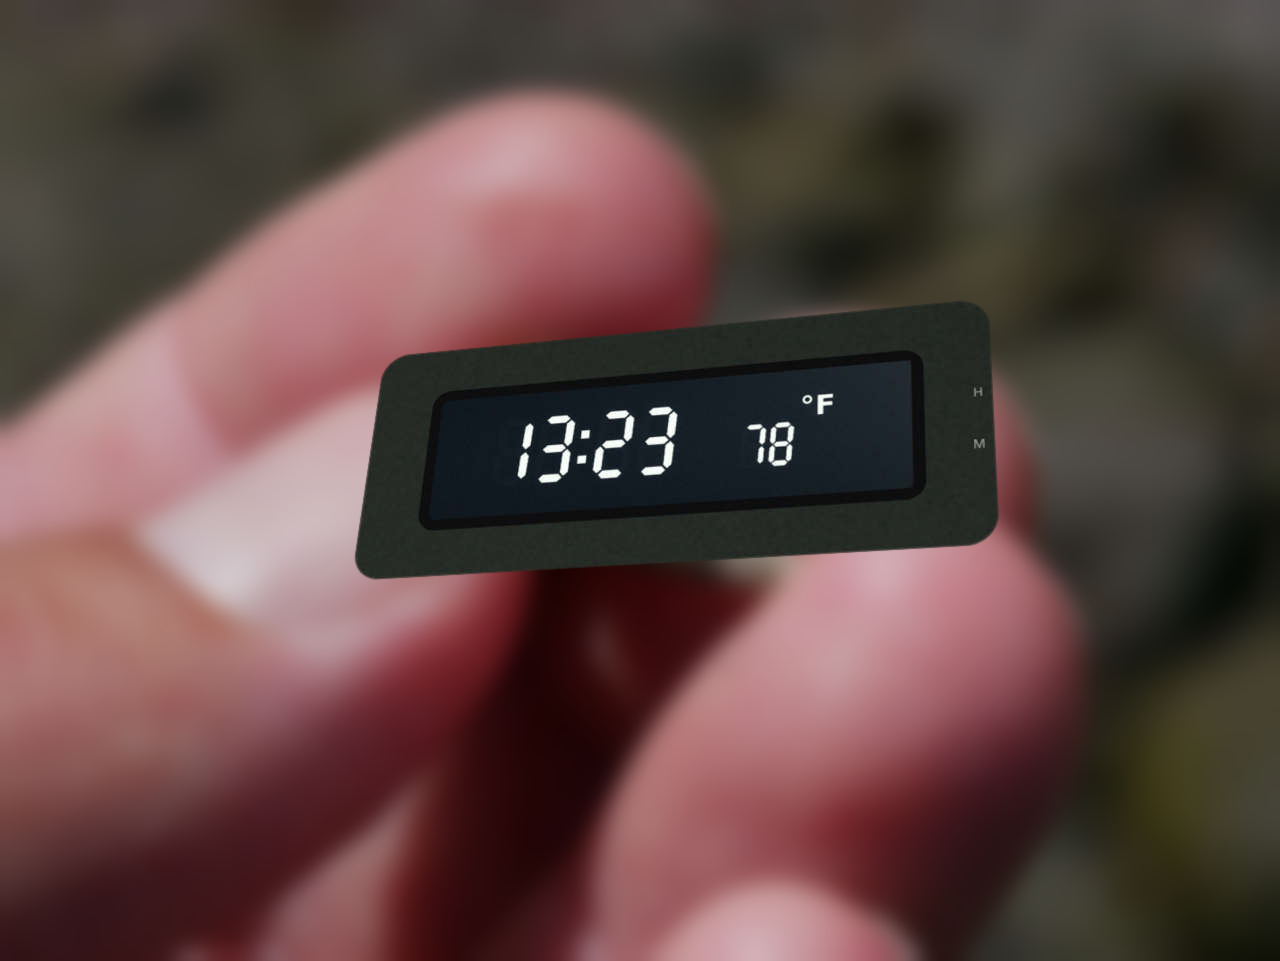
13:23
